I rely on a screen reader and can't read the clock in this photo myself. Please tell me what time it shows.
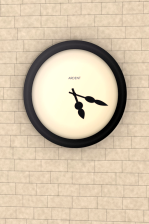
5:18
